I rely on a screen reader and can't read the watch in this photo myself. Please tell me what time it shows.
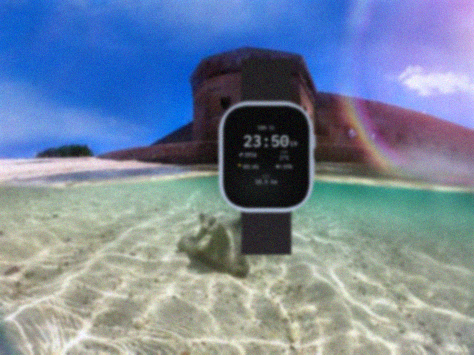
23:50
